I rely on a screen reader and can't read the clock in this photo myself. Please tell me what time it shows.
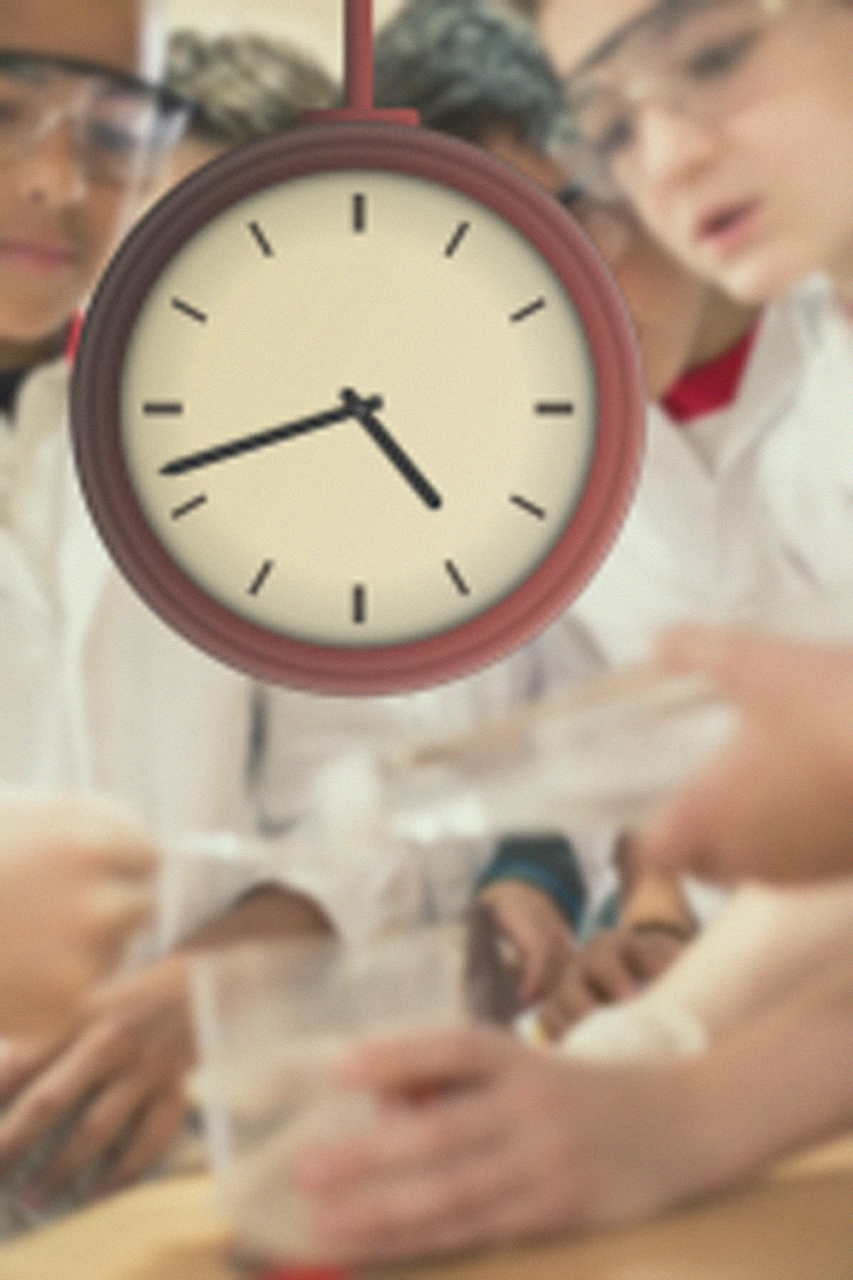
4:42
